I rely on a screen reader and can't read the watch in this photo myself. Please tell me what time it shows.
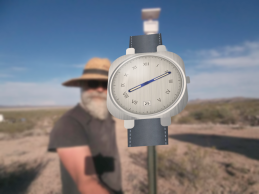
8:11
